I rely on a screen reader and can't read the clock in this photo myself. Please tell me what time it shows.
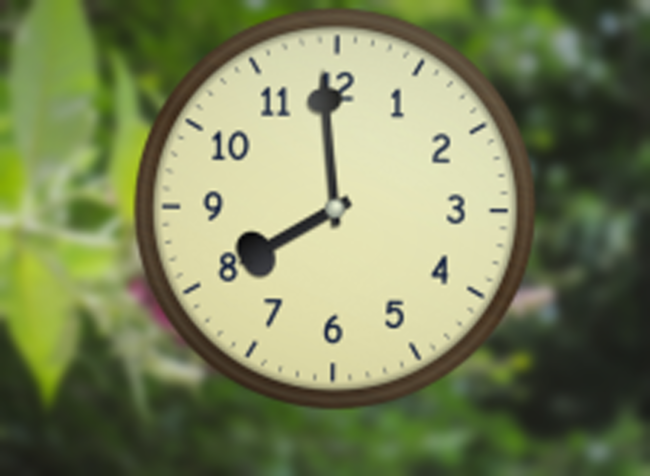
7:59
